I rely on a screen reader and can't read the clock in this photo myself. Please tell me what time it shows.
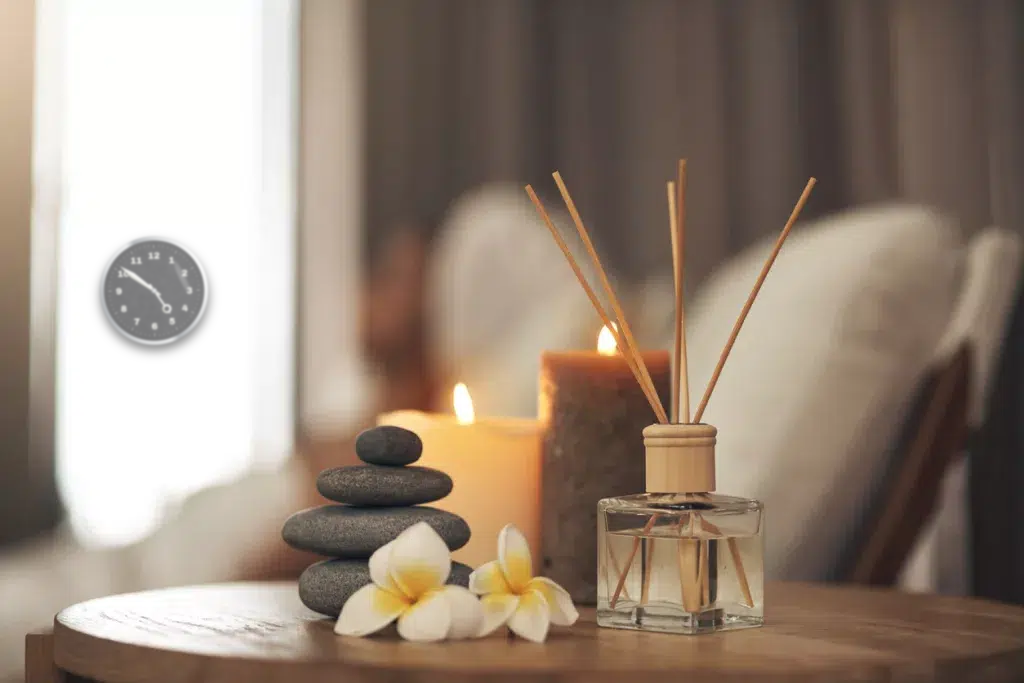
4:51
